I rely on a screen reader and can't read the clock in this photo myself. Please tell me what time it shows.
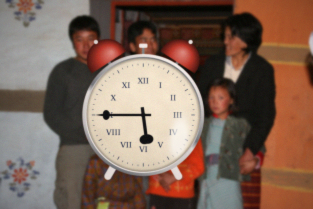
5:45
